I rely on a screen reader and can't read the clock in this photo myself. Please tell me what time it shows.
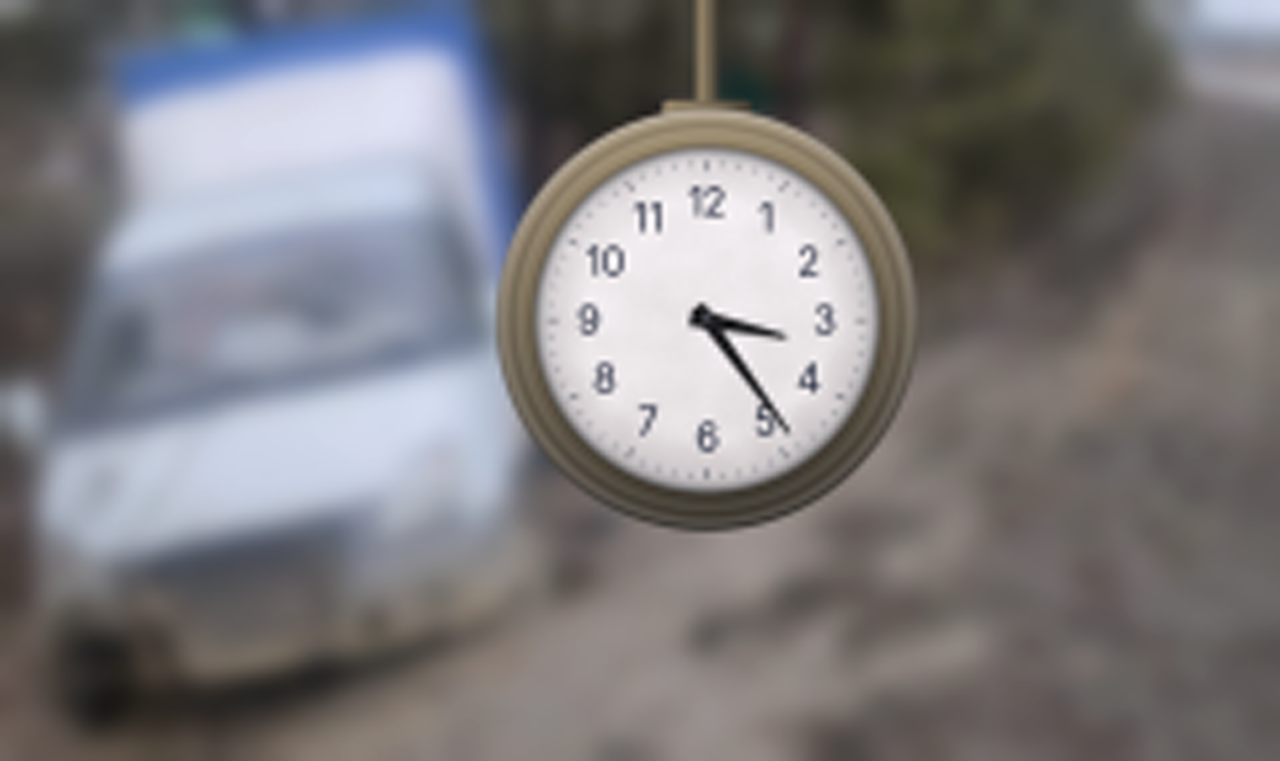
3:24
